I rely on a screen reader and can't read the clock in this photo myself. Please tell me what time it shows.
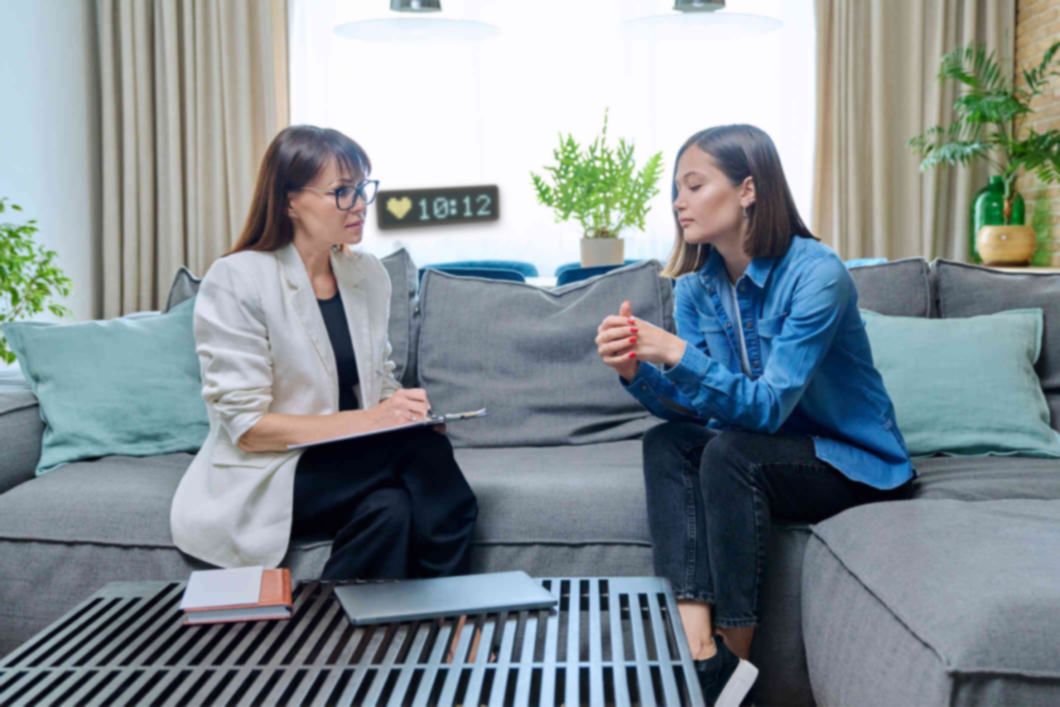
10:12
